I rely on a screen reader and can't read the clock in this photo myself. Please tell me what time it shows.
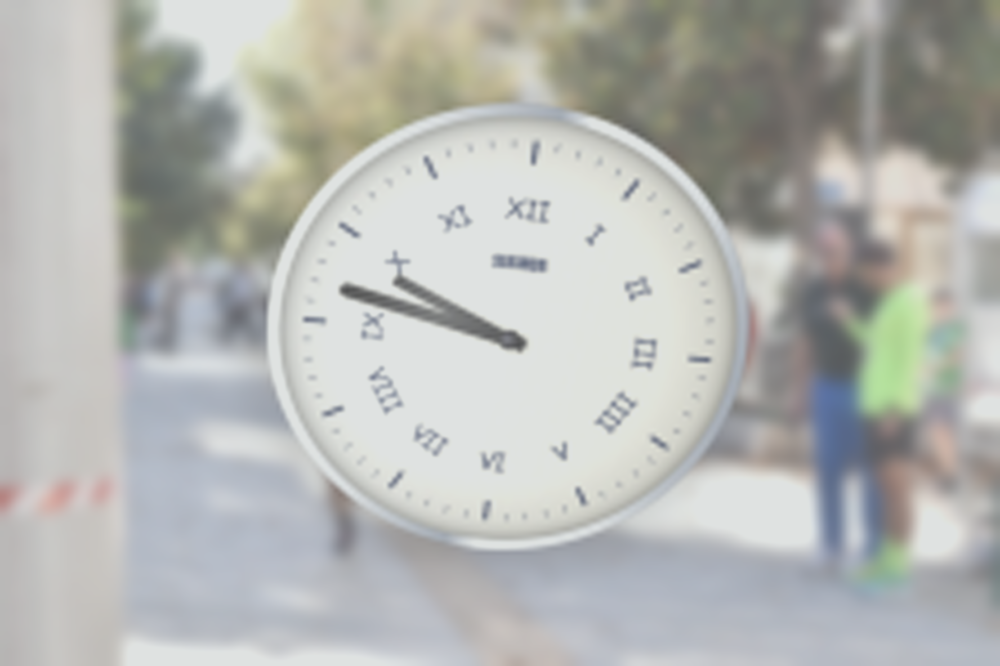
9:47
